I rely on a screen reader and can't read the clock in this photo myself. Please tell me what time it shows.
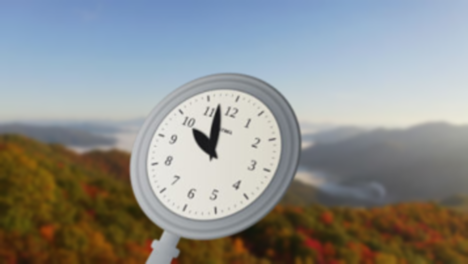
9:57
